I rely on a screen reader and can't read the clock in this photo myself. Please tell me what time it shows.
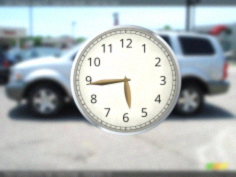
5:44
